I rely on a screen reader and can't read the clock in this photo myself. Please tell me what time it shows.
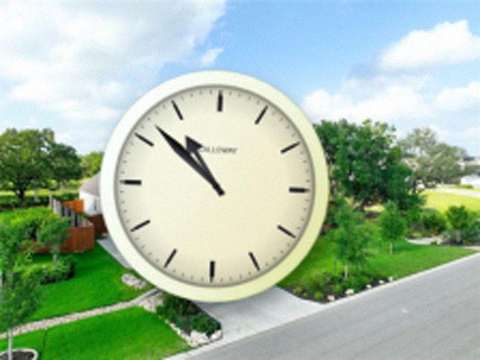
10:52
